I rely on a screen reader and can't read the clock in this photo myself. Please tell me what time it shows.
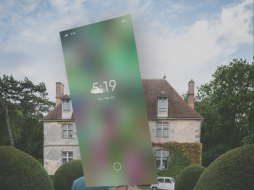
5:19
